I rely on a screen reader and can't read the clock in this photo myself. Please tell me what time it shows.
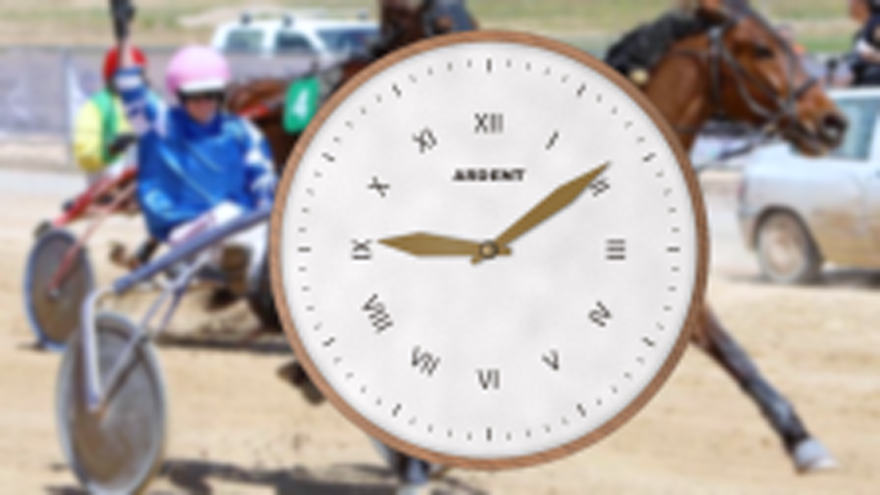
9:09
